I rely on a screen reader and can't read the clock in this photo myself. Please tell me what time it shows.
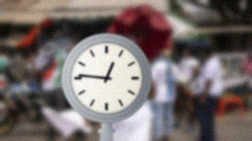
12:46
